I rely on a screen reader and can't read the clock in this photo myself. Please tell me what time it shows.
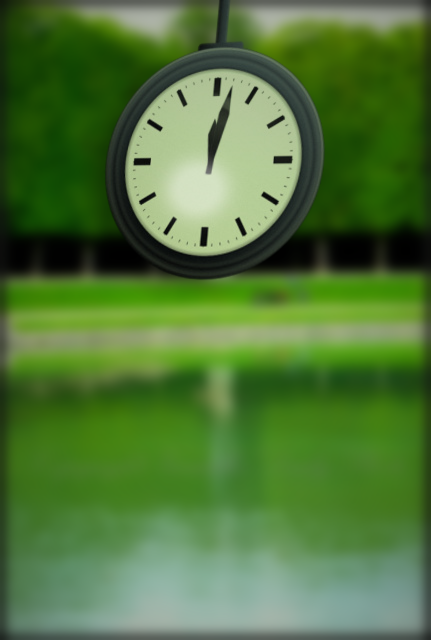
12:02
